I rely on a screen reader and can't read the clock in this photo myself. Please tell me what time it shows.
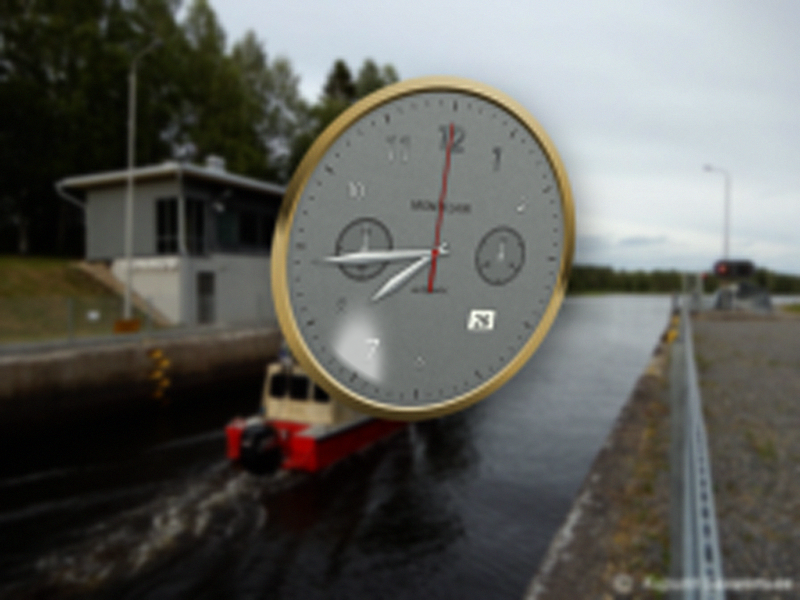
7:44
